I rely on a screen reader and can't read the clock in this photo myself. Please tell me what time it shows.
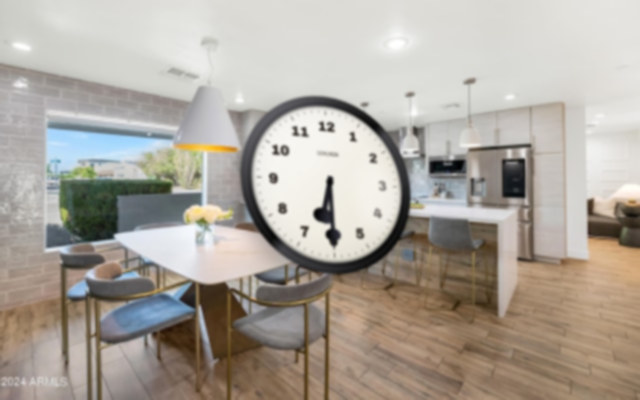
6:30
